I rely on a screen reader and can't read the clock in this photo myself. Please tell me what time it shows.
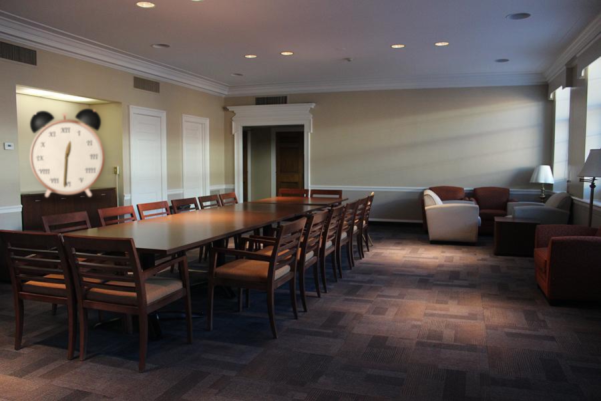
12:31
